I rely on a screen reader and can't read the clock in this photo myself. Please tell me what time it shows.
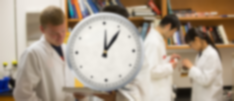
12:06
